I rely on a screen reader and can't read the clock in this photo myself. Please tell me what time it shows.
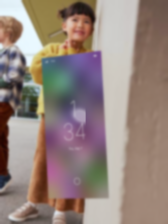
1:34
